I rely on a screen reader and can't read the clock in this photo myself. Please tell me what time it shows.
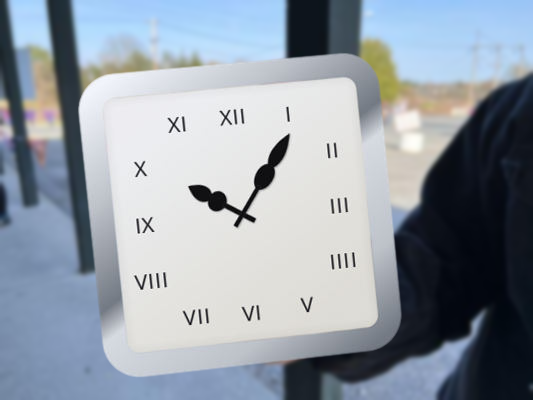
10:06
